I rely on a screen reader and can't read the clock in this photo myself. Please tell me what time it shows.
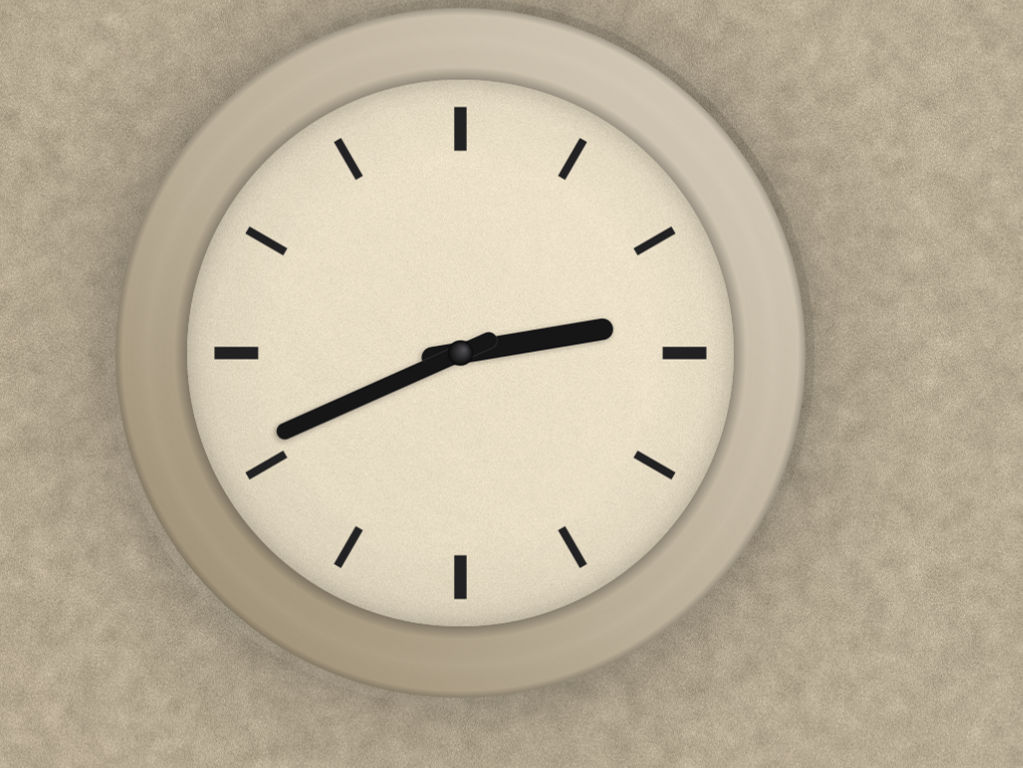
2:41
